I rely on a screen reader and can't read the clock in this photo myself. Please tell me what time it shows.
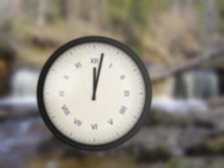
12:02
